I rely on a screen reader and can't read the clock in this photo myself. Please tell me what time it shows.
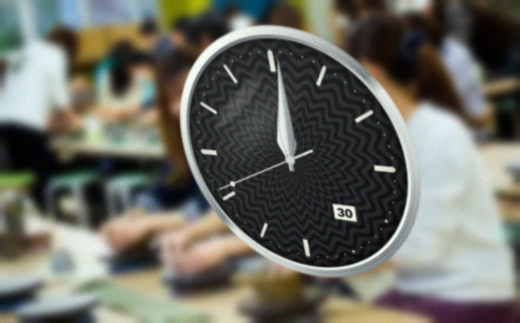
12:00:41
